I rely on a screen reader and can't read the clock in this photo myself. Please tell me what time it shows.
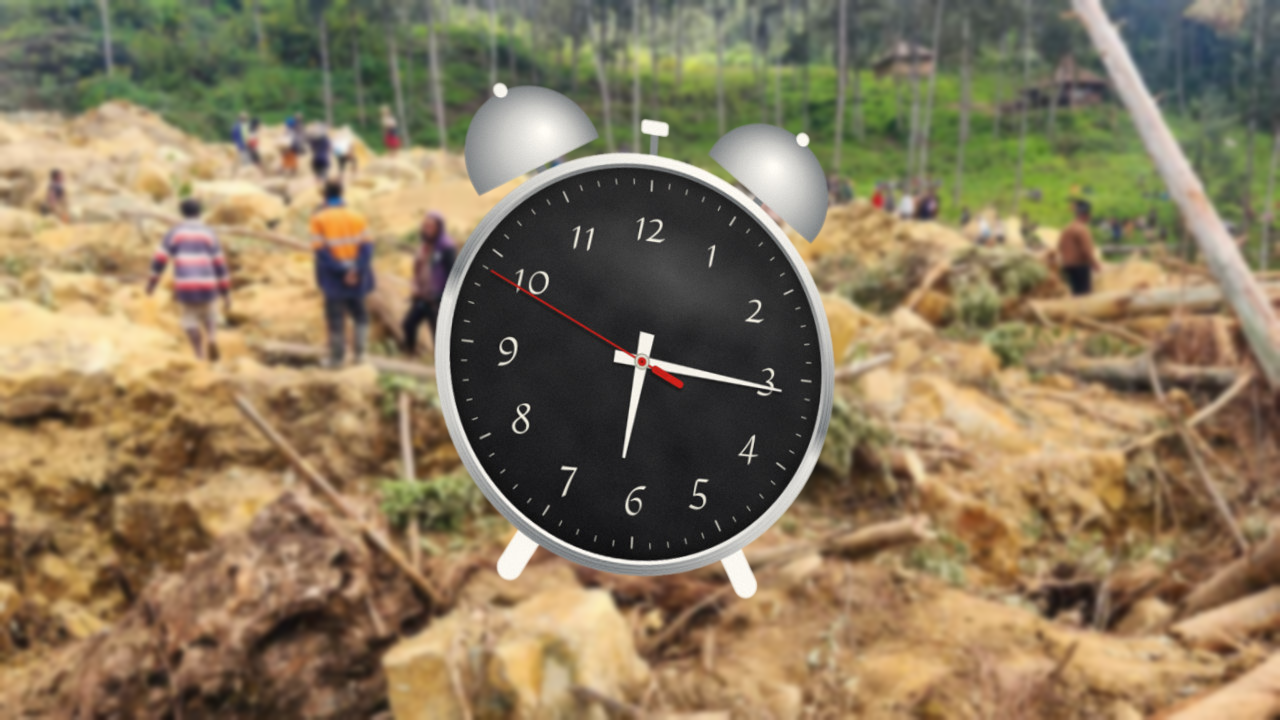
6:15:49
